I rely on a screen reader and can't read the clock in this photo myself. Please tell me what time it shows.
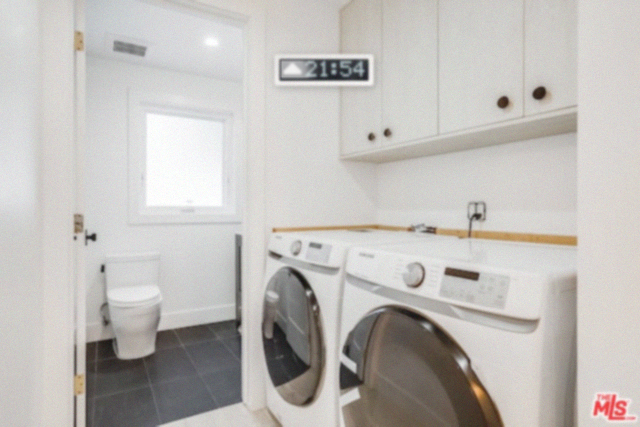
21:54
